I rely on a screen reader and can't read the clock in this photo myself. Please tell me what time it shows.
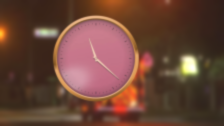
11:22
